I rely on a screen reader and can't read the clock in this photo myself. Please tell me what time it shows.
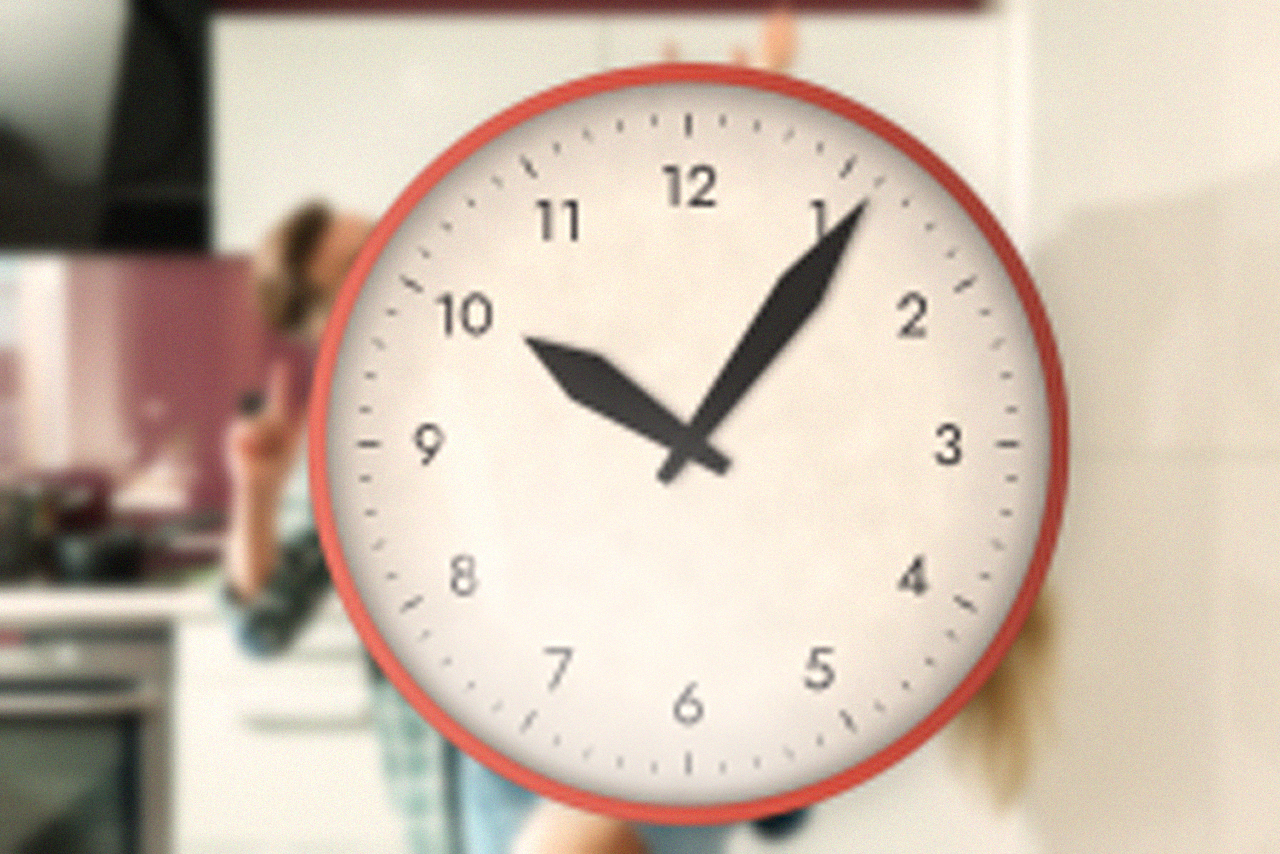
10:06
